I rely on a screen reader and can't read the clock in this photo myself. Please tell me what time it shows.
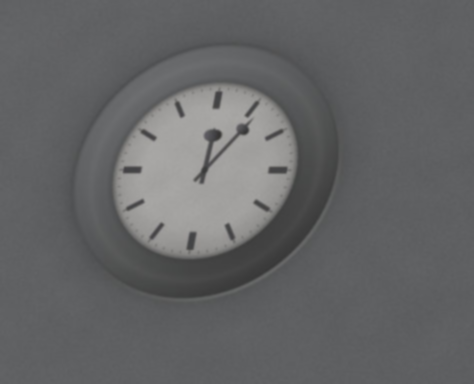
12:06
